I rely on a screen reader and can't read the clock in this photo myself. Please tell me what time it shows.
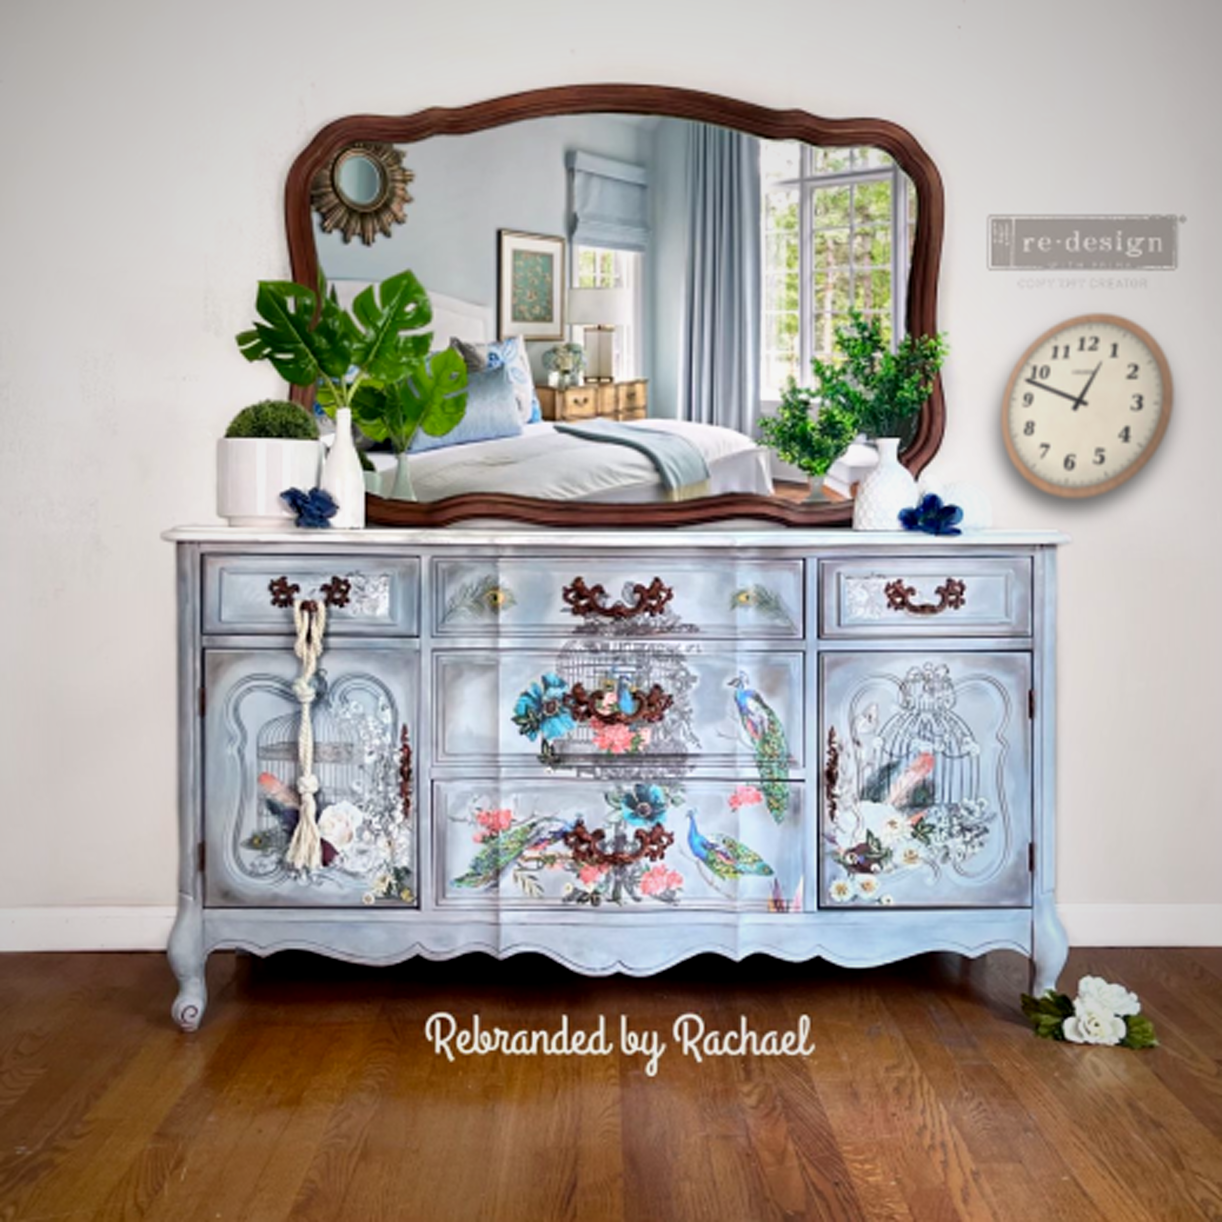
12:48
